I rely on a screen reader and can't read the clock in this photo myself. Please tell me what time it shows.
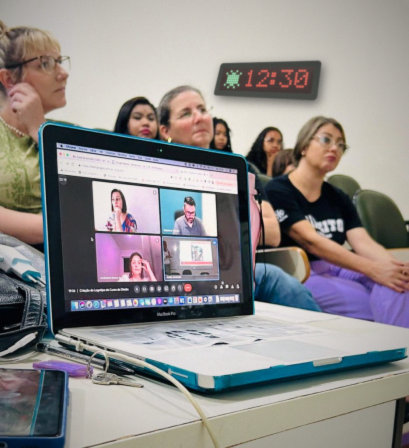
12:30
